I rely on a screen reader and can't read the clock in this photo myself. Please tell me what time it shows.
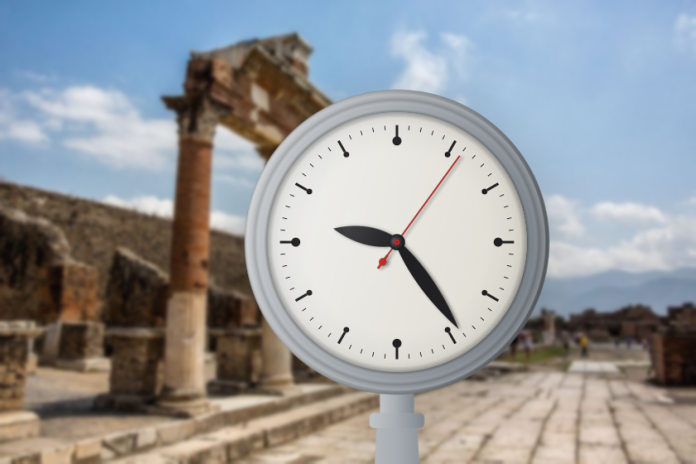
9:24:06
